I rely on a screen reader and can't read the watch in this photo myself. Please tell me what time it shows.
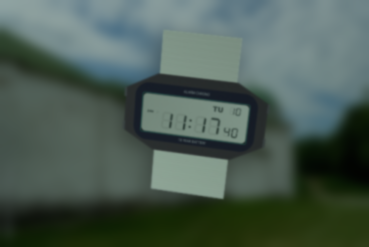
11:17
